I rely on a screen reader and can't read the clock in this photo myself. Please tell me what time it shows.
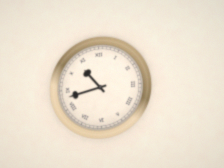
10:43
